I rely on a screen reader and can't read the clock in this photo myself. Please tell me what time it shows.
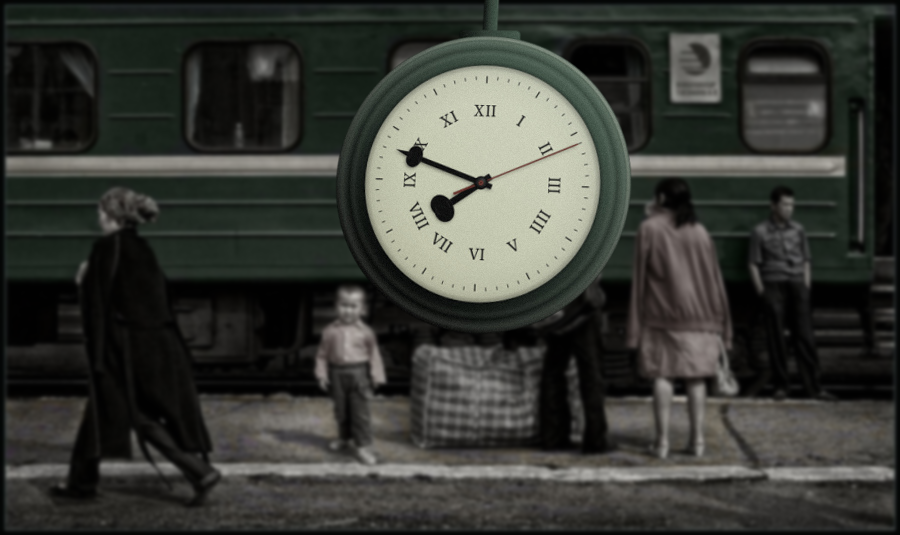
7:48:11
